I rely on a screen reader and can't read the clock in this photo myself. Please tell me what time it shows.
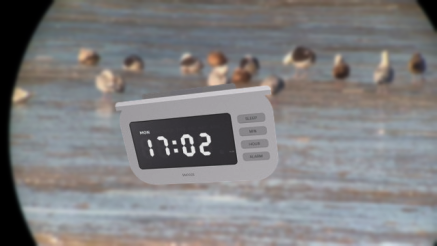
17:02
